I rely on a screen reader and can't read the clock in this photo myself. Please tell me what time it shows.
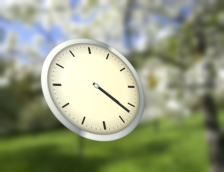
4:22
